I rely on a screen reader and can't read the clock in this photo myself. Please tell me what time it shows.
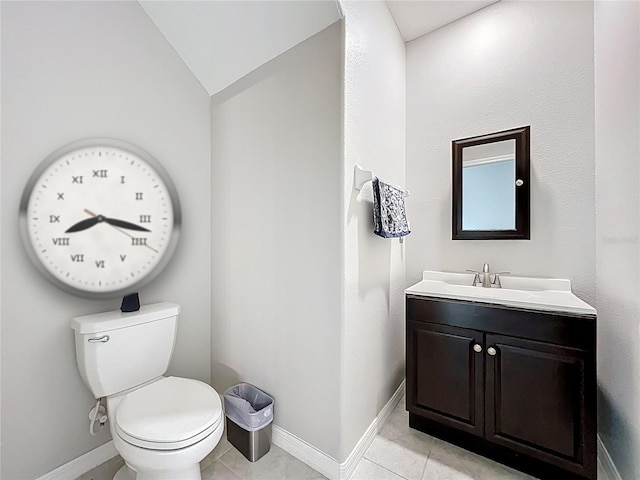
8:17:20
